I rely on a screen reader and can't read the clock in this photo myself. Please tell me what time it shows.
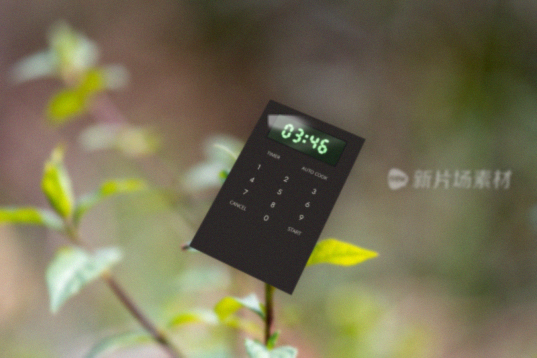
3:46
